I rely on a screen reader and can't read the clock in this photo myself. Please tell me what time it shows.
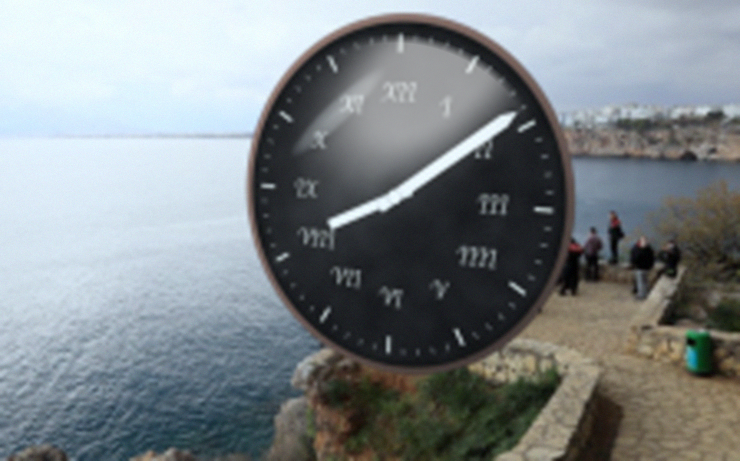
8:09
